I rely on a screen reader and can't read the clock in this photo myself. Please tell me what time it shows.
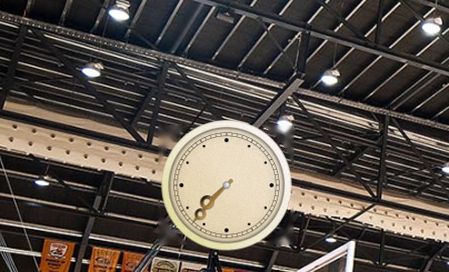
7:37
